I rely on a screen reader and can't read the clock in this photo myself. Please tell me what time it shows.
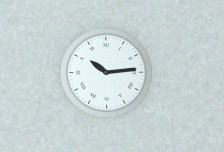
10:14
